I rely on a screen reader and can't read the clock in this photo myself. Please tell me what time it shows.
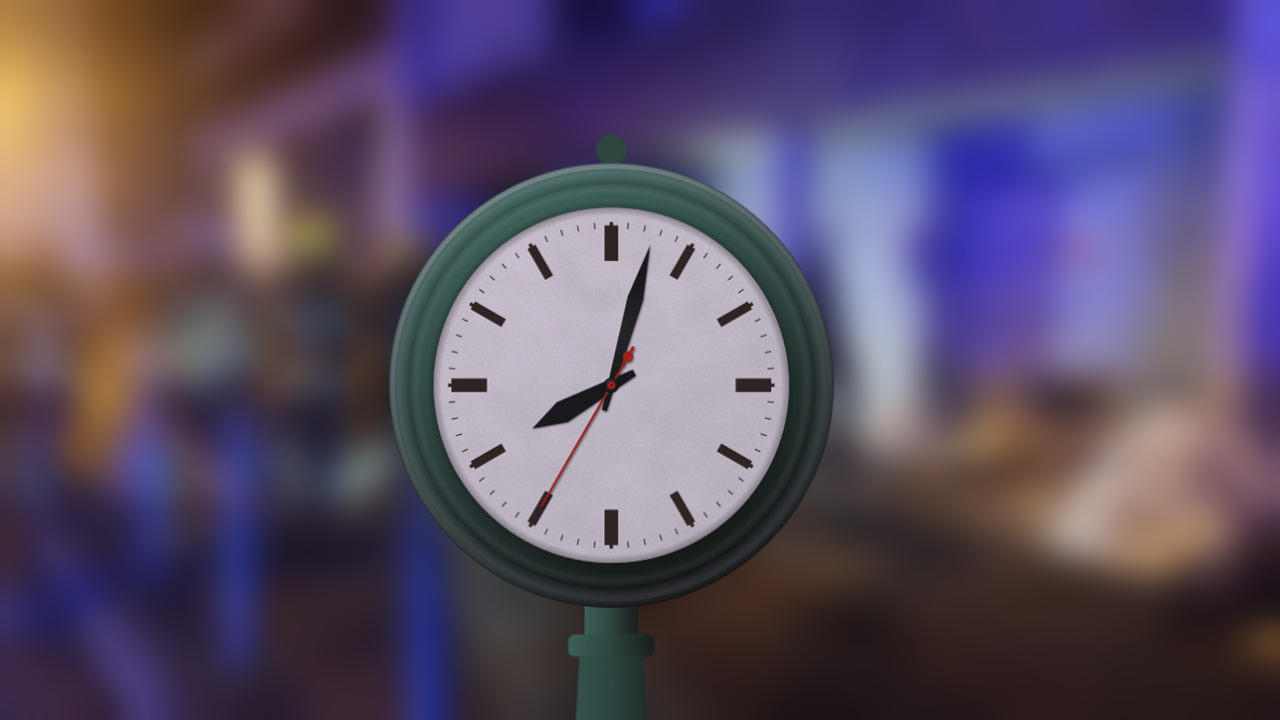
8:02:35
